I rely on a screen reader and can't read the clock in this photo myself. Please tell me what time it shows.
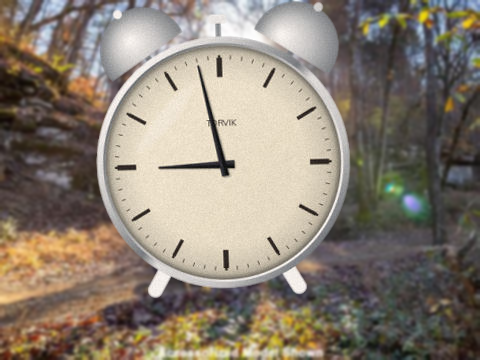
8:58
